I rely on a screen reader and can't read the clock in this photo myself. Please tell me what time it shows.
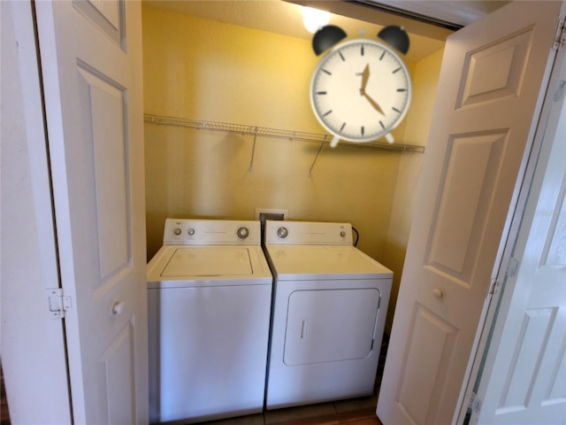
12:23
